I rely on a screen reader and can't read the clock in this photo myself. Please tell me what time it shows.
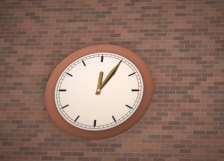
12:05
